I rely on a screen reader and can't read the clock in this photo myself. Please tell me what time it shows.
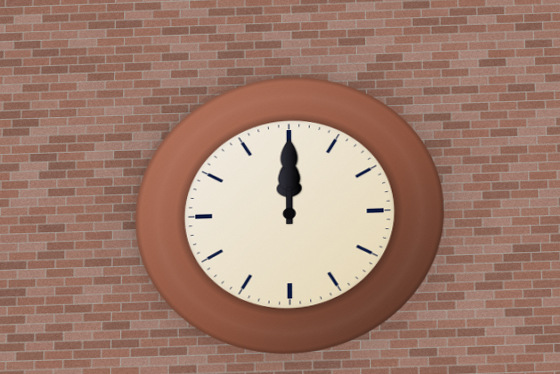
12:00
